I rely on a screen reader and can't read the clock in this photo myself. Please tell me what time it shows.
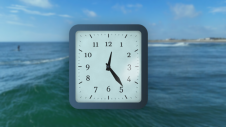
12:24
